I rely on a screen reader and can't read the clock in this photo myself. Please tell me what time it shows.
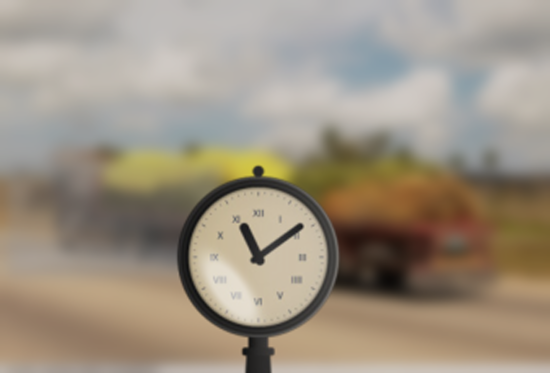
11:09
